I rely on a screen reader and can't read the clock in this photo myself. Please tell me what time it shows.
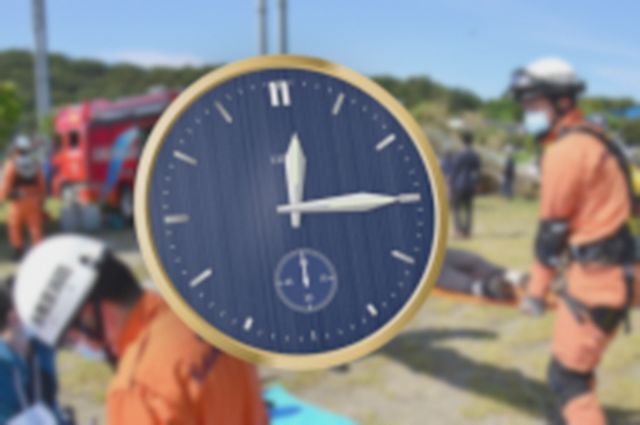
12:15
